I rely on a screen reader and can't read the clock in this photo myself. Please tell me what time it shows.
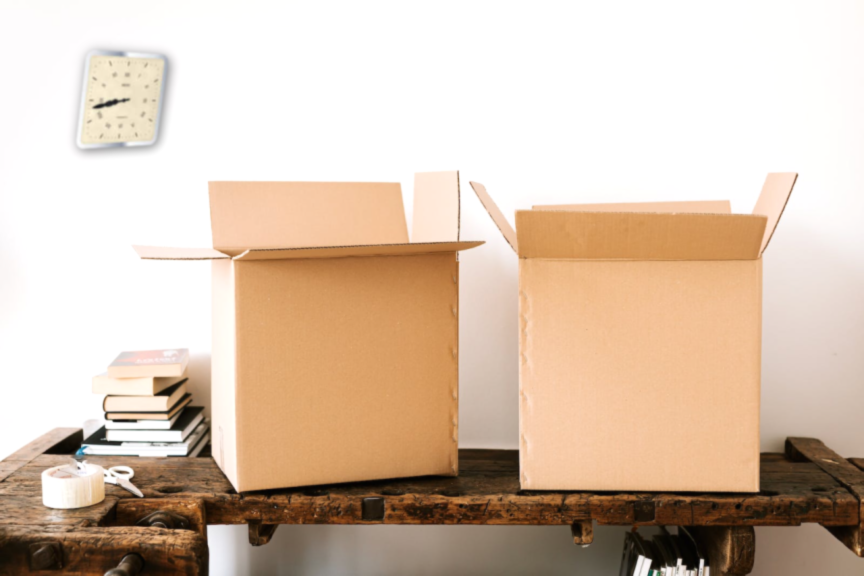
8:43
